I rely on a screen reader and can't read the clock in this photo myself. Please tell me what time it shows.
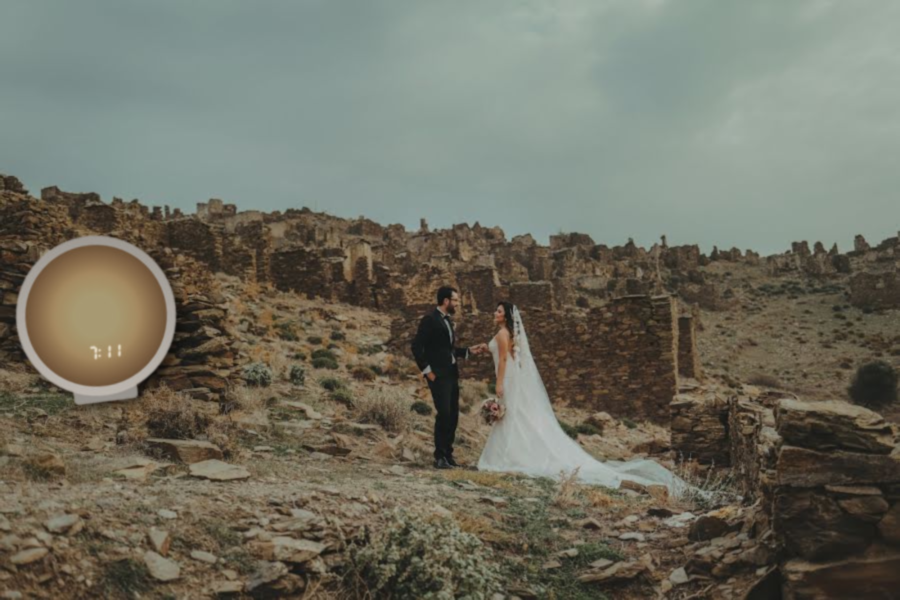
7:11
